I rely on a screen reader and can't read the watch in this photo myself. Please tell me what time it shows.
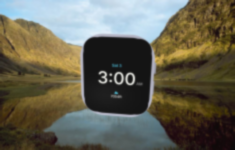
3:00
